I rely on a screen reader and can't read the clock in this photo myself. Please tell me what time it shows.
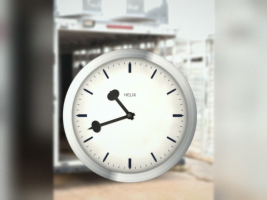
10:42
